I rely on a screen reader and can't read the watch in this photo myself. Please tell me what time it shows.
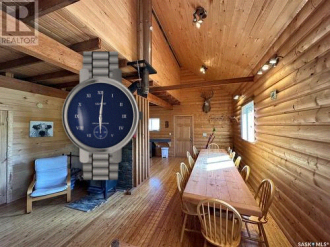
6:01
